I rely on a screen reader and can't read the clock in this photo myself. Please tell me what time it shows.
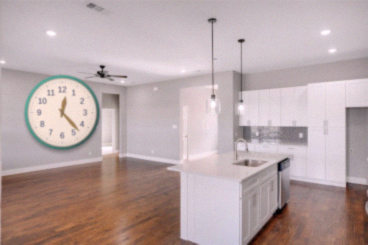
12:23
